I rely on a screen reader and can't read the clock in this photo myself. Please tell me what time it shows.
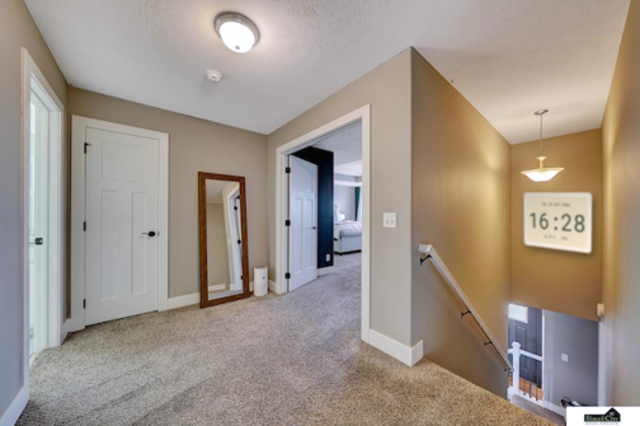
16:28
